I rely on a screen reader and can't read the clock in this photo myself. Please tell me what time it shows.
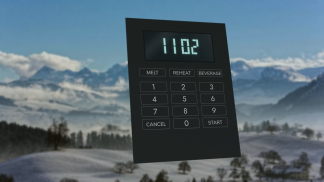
11:02
